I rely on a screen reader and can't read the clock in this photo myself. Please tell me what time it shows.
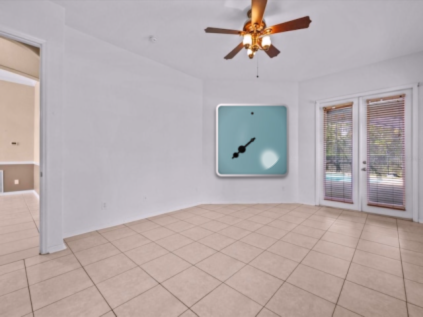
7:38
